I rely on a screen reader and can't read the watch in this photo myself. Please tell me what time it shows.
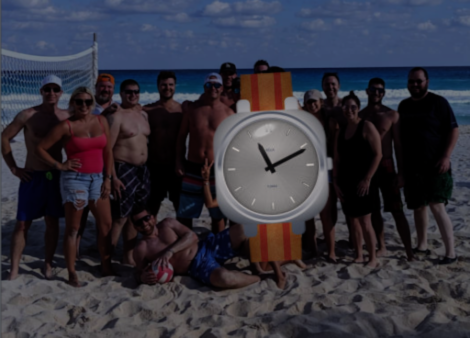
11:11
